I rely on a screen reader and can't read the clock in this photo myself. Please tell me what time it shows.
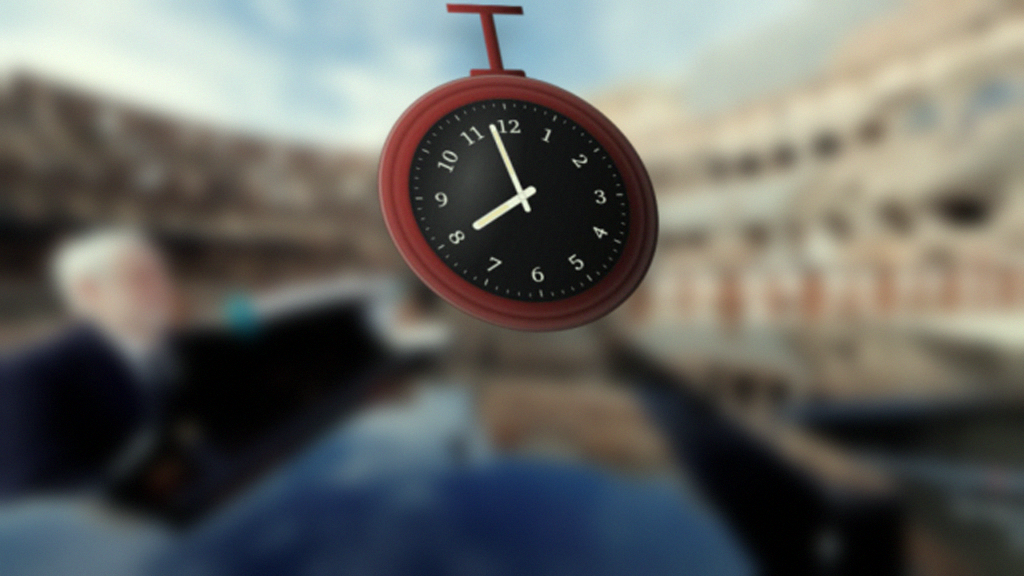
7:58
